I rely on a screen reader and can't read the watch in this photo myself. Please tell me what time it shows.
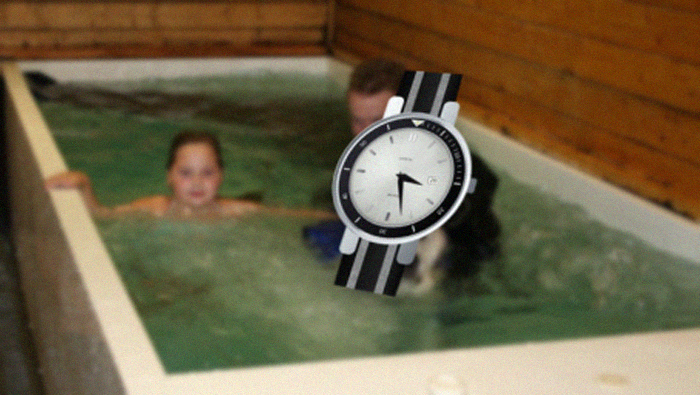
3:27
